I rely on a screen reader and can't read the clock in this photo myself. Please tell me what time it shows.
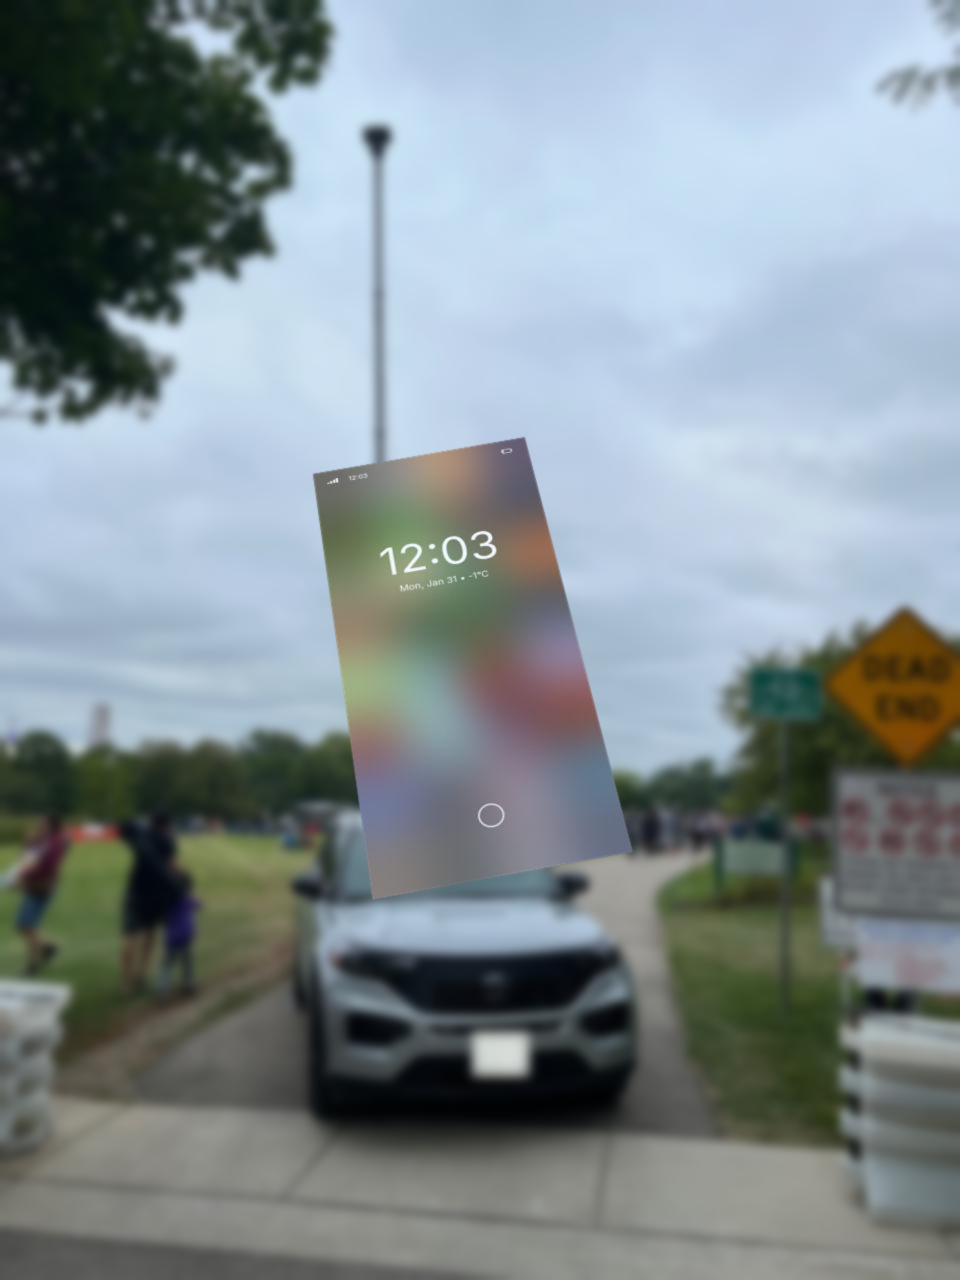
12:03
